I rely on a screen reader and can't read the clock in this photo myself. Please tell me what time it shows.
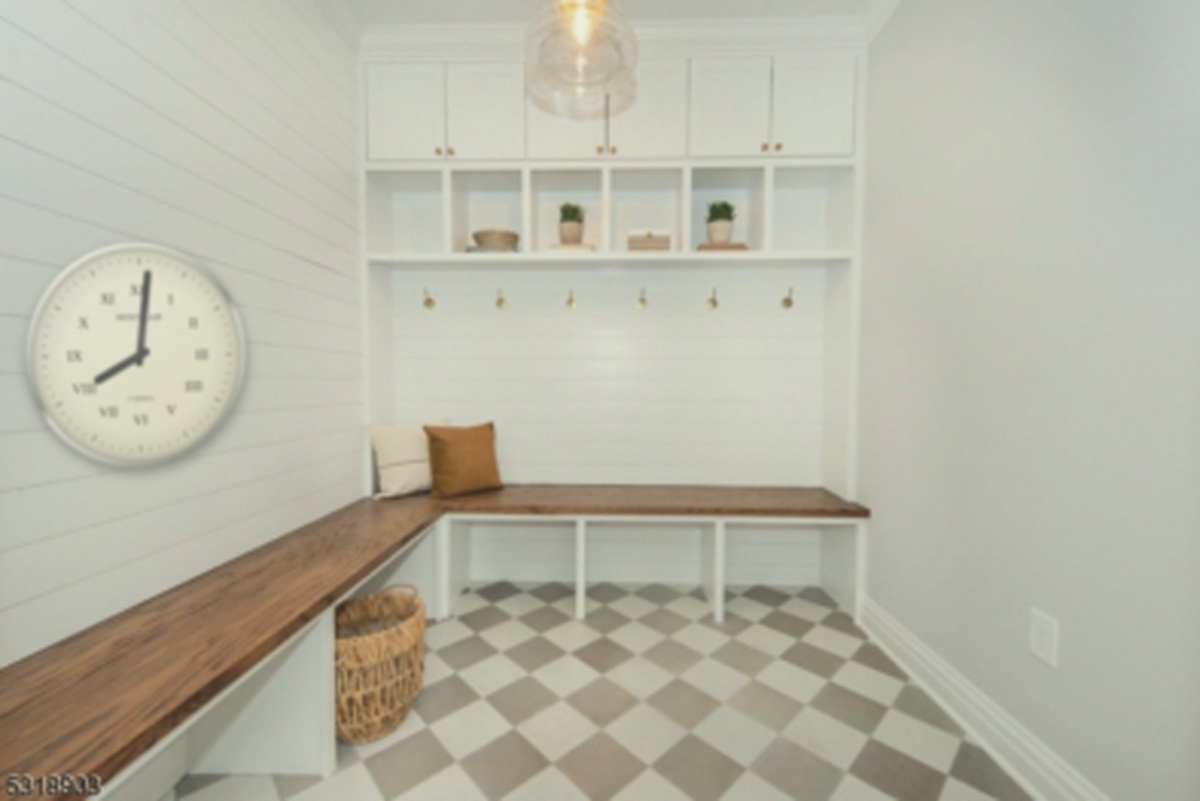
8:01
